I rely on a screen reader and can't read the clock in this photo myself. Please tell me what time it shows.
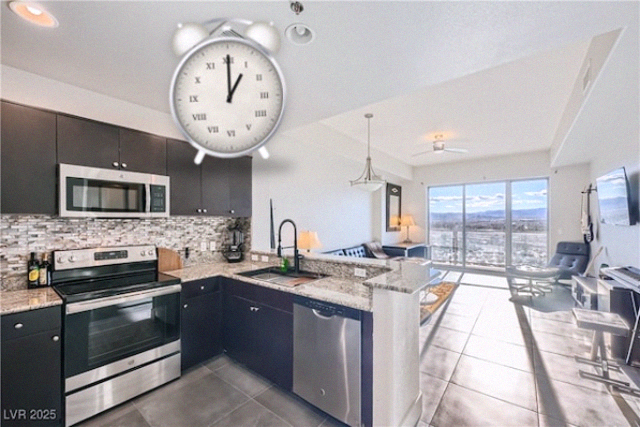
1:00
